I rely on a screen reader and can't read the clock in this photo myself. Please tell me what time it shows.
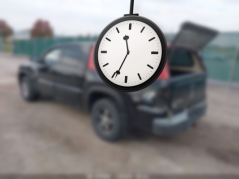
11:34
